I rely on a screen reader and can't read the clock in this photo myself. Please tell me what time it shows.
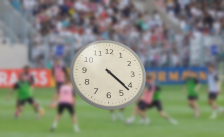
4:22
